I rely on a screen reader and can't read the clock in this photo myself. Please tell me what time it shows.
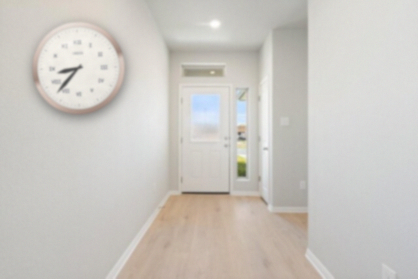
8:37
